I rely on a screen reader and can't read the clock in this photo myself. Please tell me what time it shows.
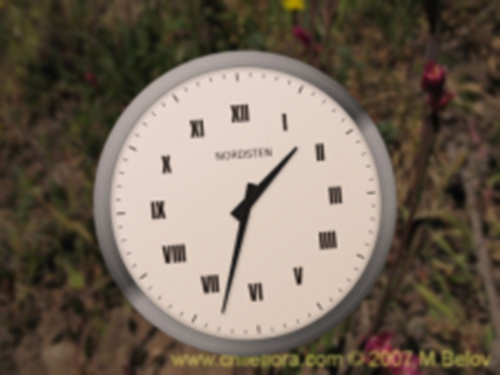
1:33
